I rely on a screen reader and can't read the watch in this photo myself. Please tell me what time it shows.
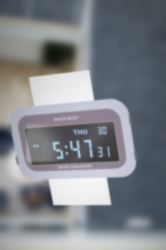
5:47:31
